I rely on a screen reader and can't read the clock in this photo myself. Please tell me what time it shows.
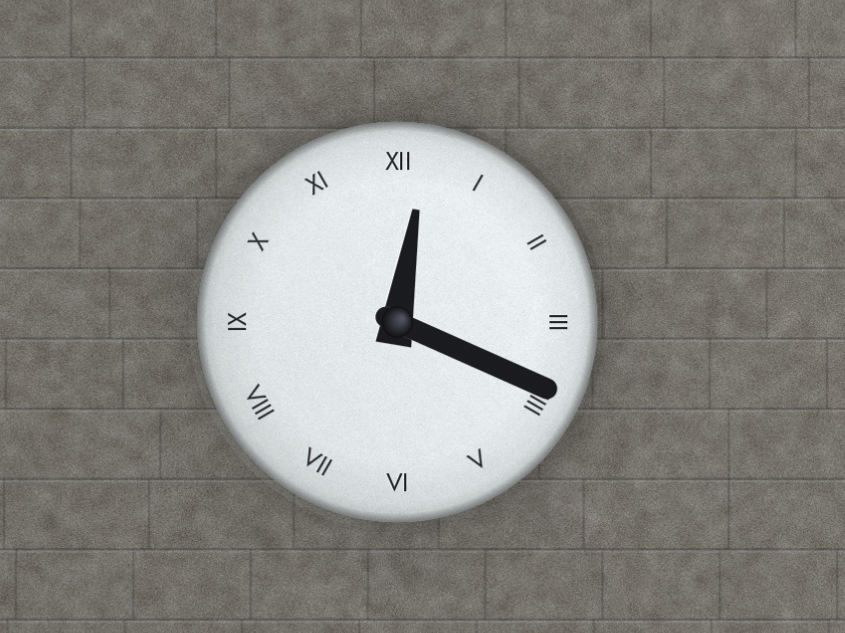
12:19
